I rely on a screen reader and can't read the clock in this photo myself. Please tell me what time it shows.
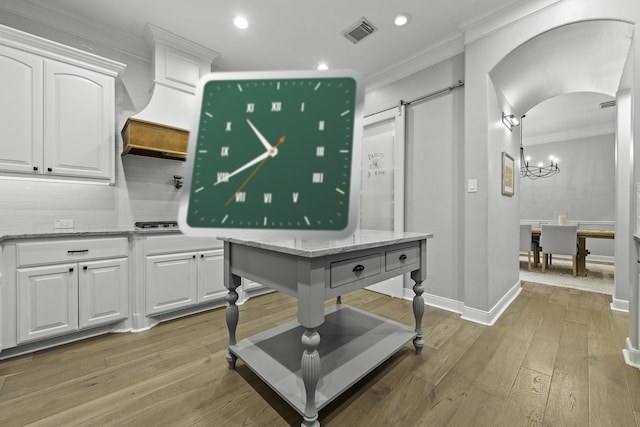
10:39:36
